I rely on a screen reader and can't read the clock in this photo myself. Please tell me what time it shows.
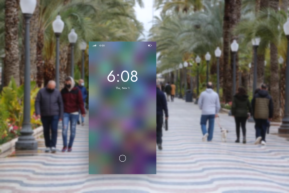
6:08
